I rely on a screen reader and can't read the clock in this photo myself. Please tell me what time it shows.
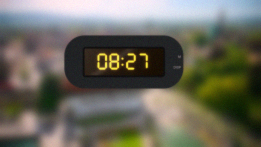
8:27
